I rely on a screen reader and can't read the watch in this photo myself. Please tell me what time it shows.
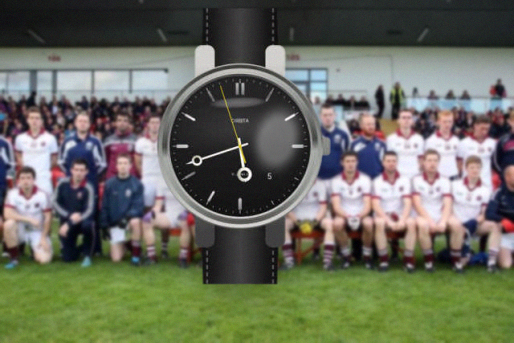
5:41:57
